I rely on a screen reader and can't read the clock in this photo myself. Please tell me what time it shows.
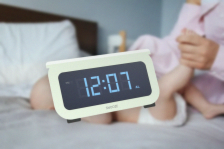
12:07
